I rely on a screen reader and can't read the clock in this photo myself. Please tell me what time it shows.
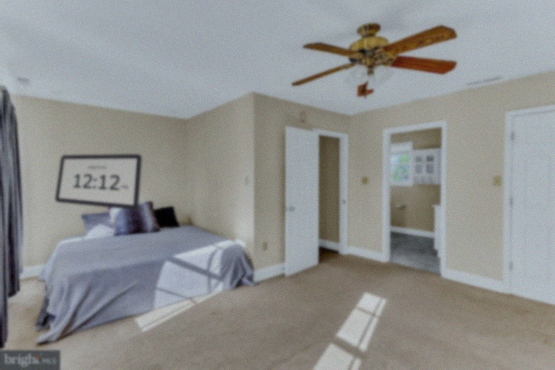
12:12
